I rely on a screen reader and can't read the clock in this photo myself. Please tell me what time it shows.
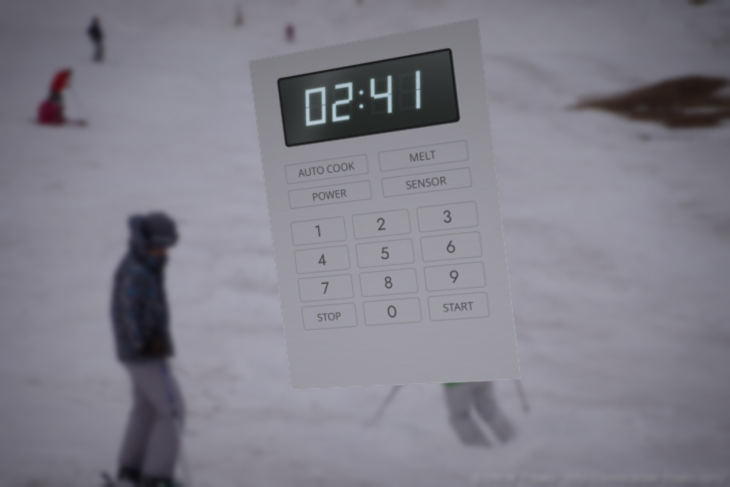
2:41
